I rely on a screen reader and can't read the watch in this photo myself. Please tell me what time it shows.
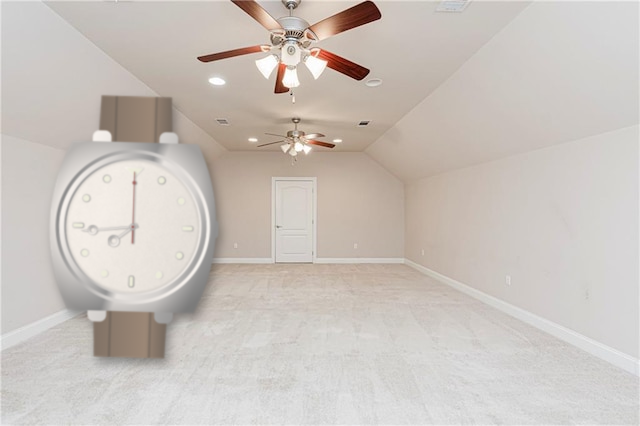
7:44:00
